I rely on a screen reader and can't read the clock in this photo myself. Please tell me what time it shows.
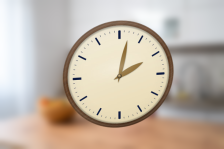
2:02
